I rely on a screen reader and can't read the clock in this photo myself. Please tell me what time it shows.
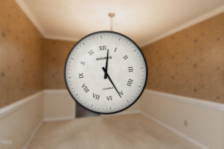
12:26
